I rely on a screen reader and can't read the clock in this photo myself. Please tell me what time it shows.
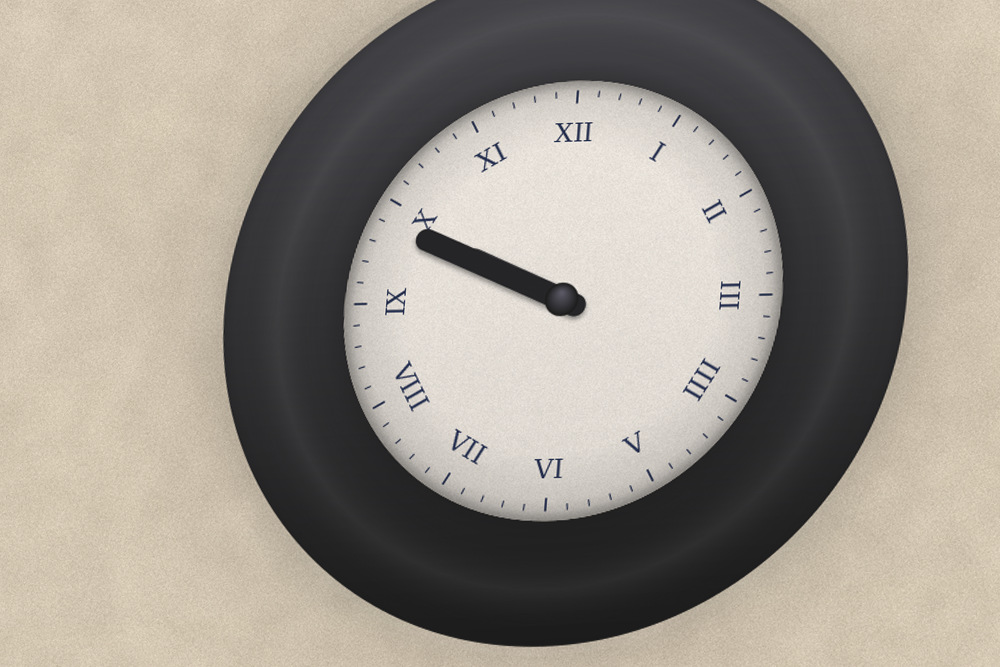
9:49
